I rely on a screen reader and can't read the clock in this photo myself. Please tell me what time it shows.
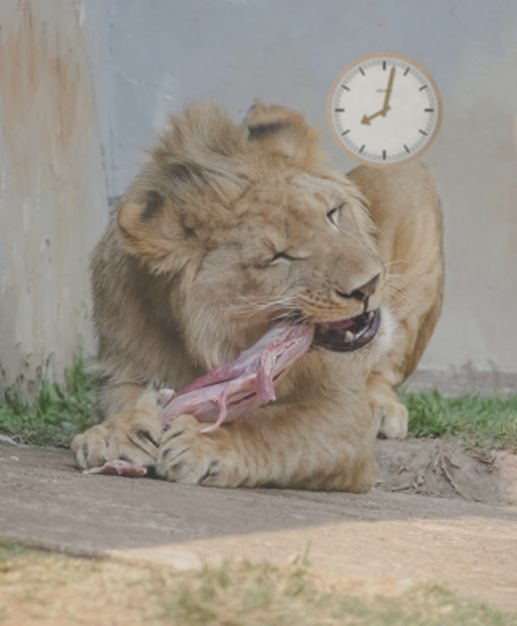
8:02
